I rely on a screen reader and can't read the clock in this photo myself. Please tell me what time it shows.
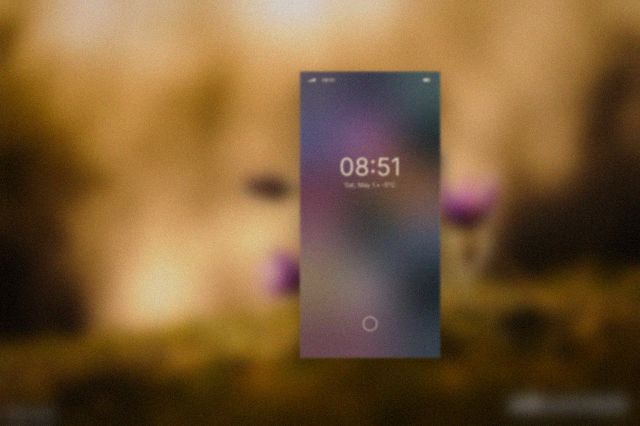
8:51
